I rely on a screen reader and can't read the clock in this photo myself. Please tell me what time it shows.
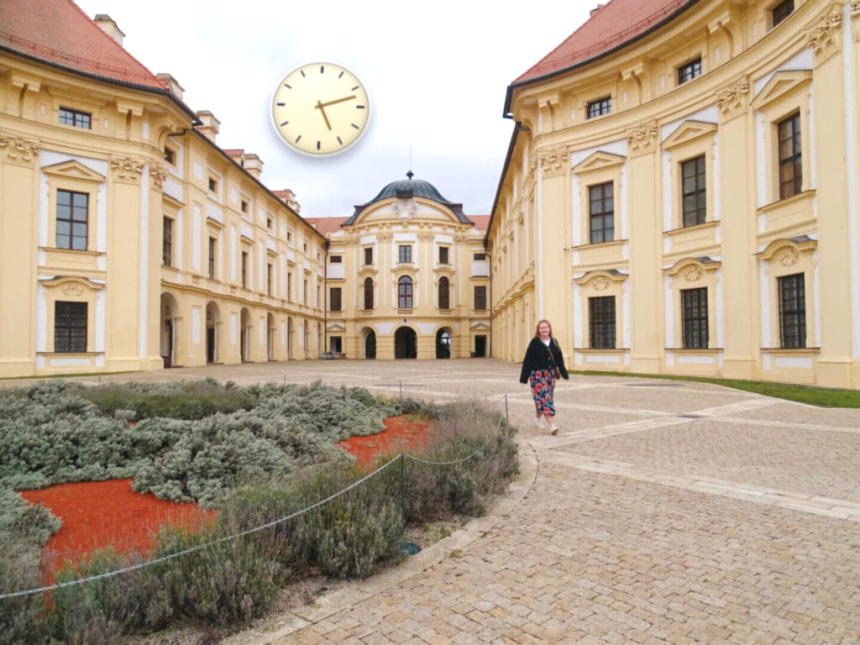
5:12
